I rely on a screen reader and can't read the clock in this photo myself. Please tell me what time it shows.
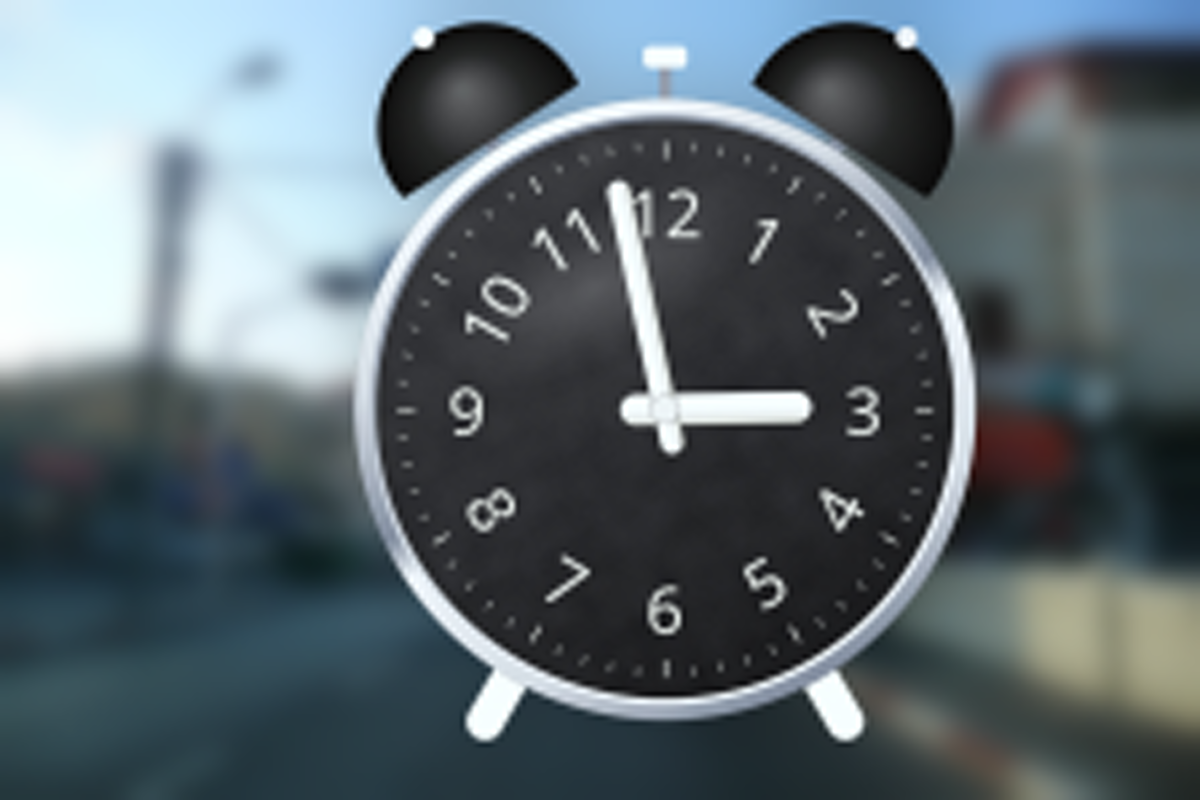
2:58
